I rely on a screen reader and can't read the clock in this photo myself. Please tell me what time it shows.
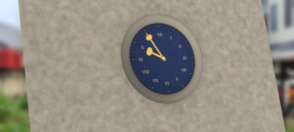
9:55
